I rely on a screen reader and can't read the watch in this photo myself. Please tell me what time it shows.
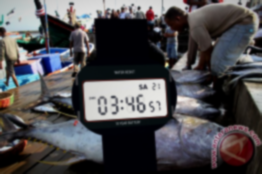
3:46:57
